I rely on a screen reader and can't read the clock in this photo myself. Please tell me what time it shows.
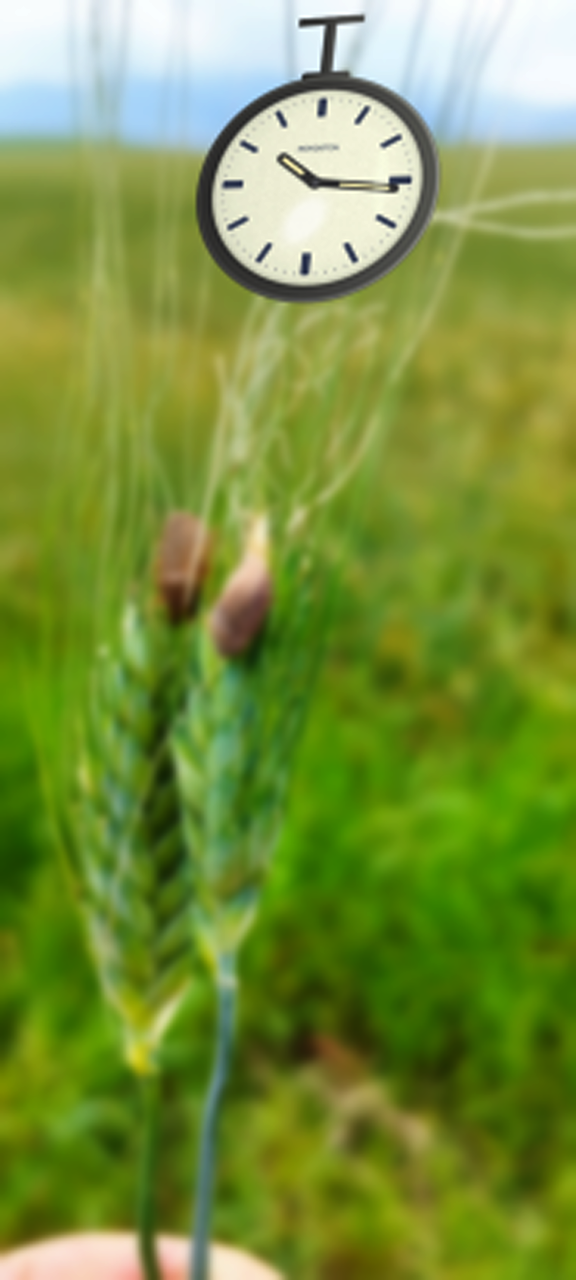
10:16
